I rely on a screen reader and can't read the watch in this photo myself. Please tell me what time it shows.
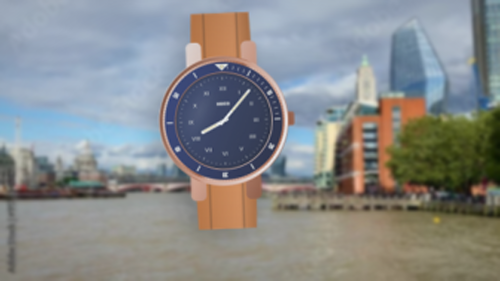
8:07
